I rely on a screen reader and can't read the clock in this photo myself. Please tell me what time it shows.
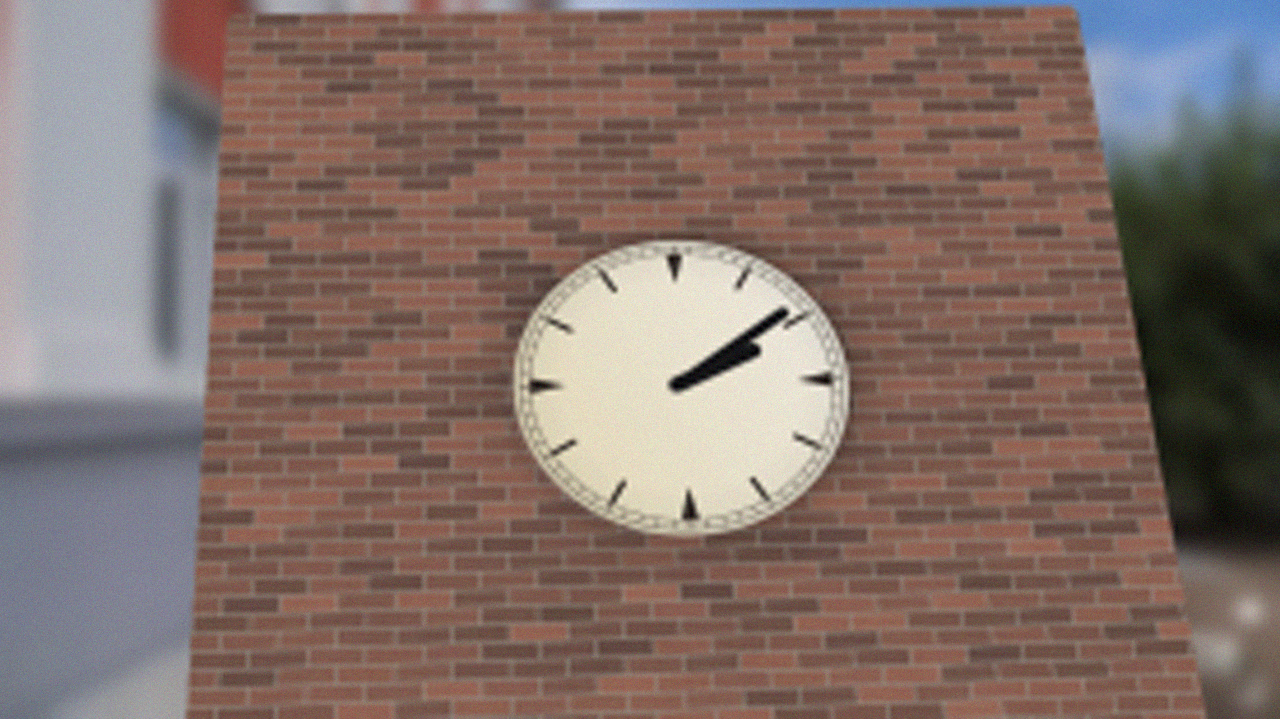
2:09
